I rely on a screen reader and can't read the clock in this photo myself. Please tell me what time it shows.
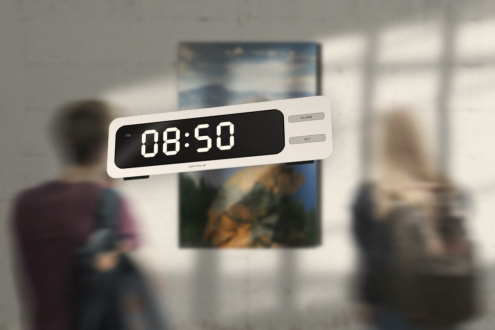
8:50
